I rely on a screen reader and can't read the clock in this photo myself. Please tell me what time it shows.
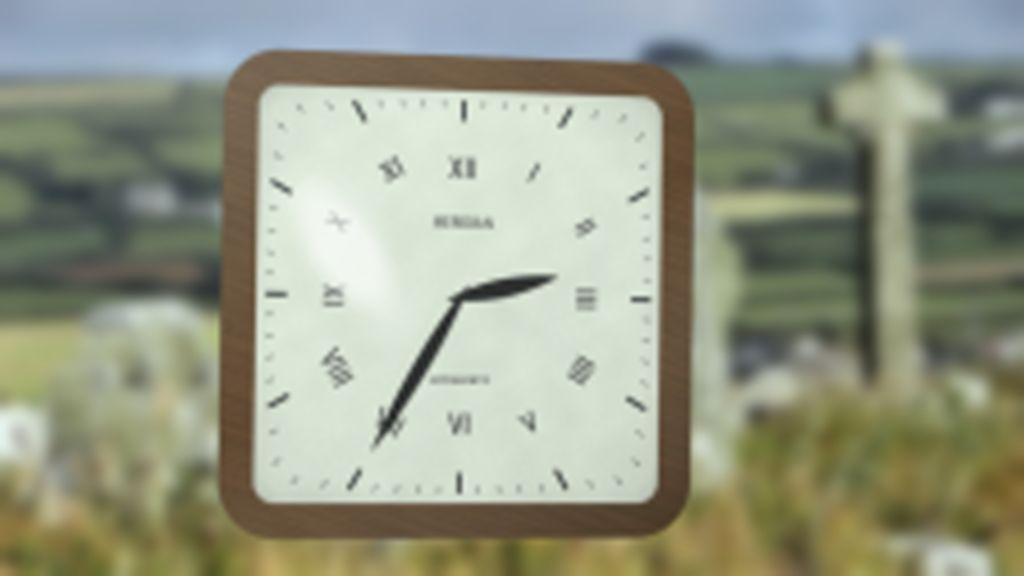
2:35
